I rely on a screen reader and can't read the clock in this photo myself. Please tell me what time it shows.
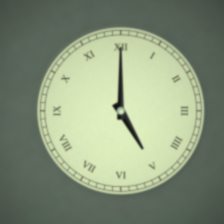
5:00
